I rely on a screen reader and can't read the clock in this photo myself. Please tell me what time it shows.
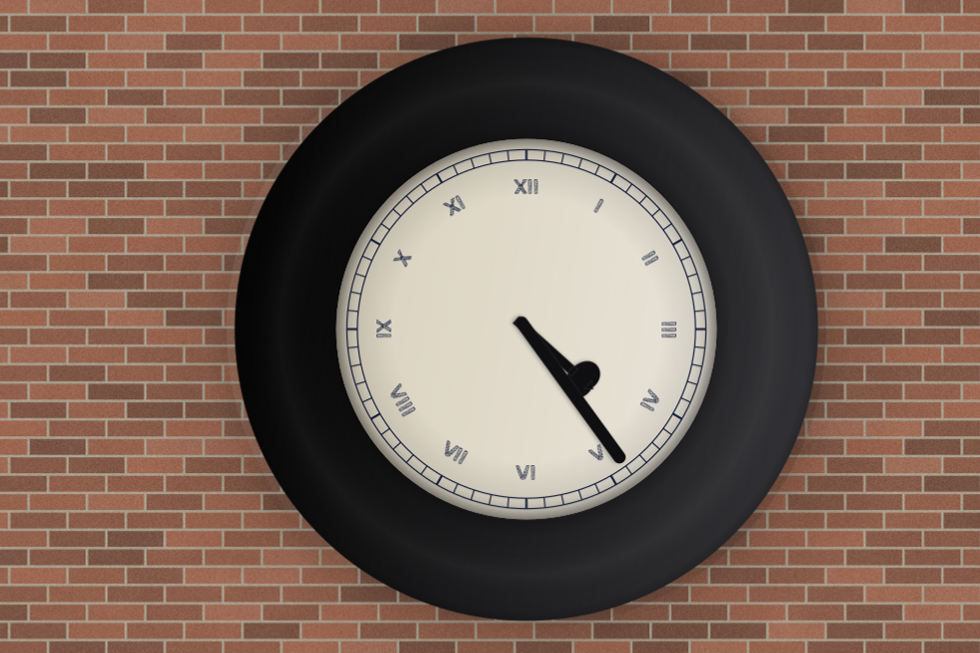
4:24
